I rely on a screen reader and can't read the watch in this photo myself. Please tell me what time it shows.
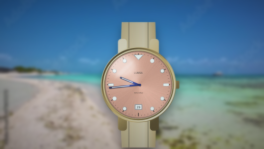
9:44
